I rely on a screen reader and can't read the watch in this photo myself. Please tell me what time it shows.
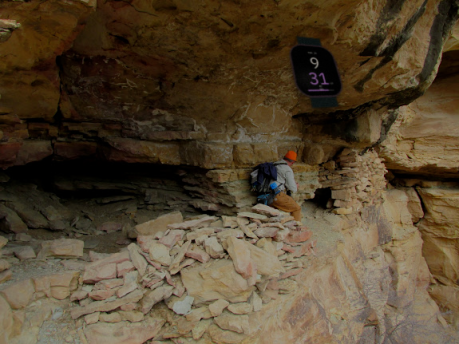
9:31
